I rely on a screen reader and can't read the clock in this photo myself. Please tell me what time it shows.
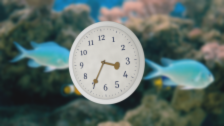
3:35
